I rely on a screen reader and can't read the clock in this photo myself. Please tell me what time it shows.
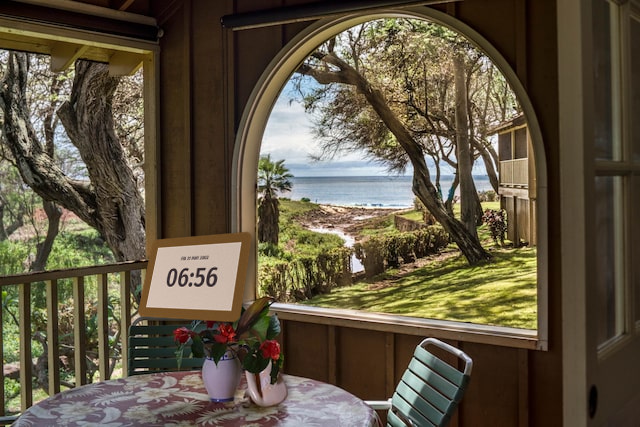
6:56
